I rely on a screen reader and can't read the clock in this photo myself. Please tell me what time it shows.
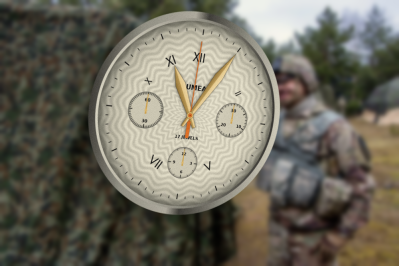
11:05
